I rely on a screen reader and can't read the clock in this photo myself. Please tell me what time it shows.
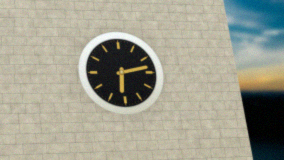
6:13
